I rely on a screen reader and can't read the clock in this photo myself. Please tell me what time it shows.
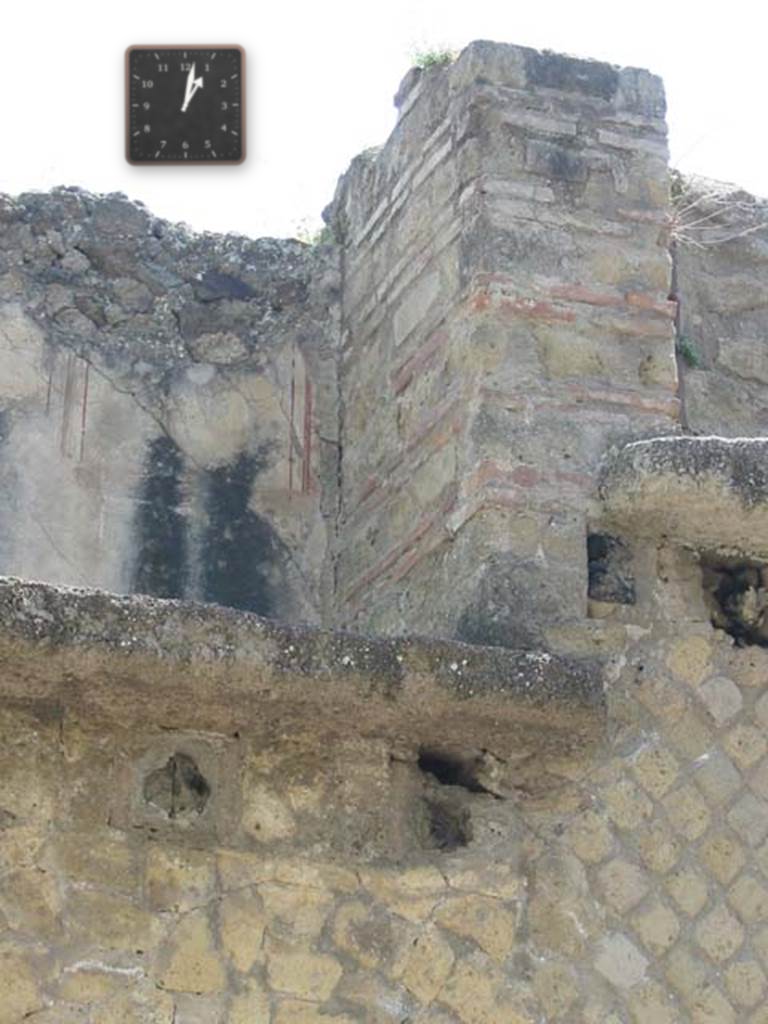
1:02
